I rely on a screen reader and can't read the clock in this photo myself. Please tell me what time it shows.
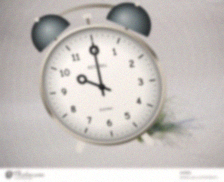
10:00
